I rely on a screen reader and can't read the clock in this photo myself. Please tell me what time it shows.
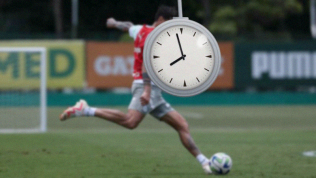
7:58
